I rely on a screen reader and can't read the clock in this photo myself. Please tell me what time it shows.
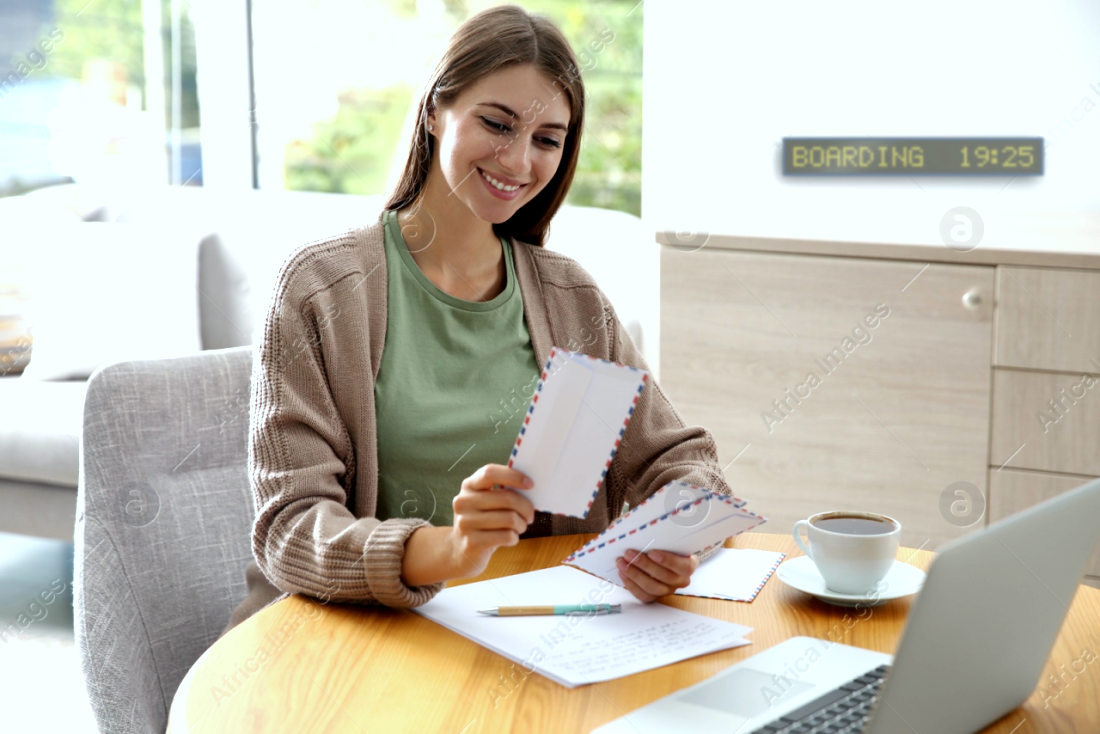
19:25
